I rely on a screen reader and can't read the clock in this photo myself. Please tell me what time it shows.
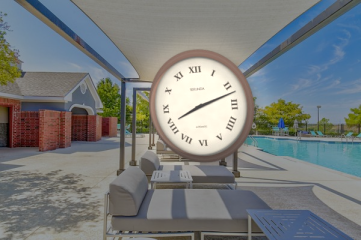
8:12
